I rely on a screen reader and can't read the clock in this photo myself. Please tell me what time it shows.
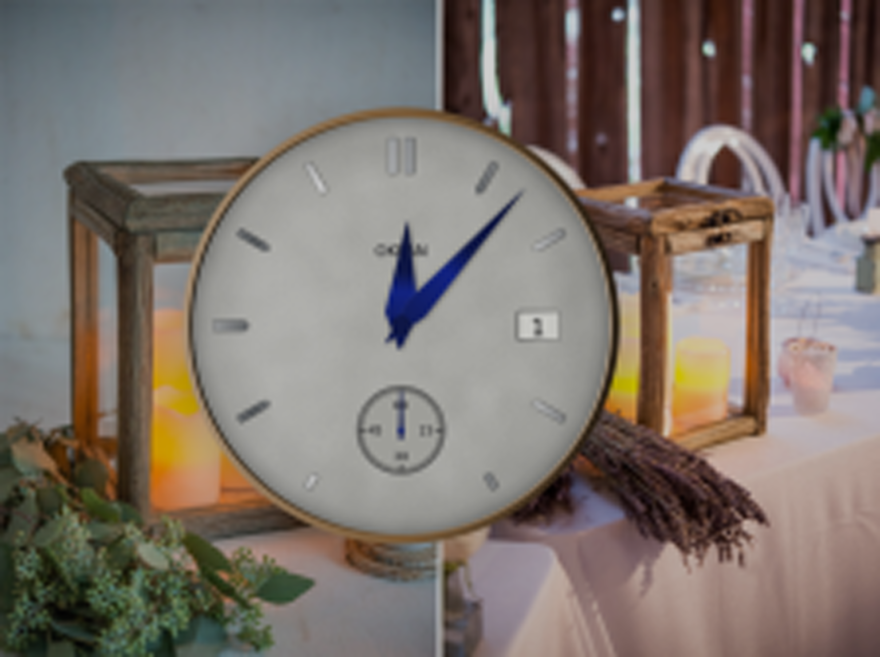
12:07
